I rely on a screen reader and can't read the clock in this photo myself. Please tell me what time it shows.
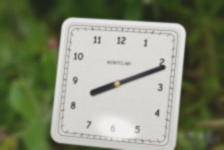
8:11
